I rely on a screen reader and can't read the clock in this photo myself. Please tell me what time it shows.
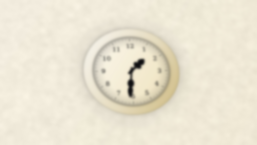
1:31
